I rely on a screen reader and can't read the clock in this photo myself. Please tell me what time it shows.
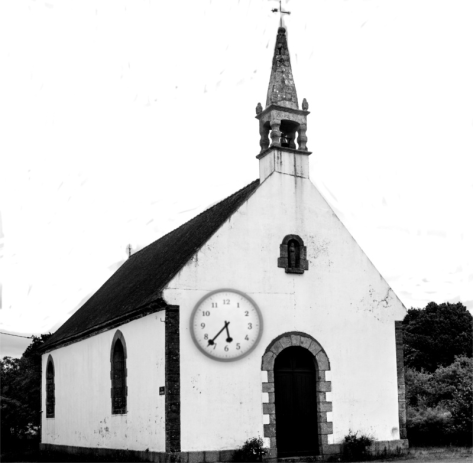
5:37
